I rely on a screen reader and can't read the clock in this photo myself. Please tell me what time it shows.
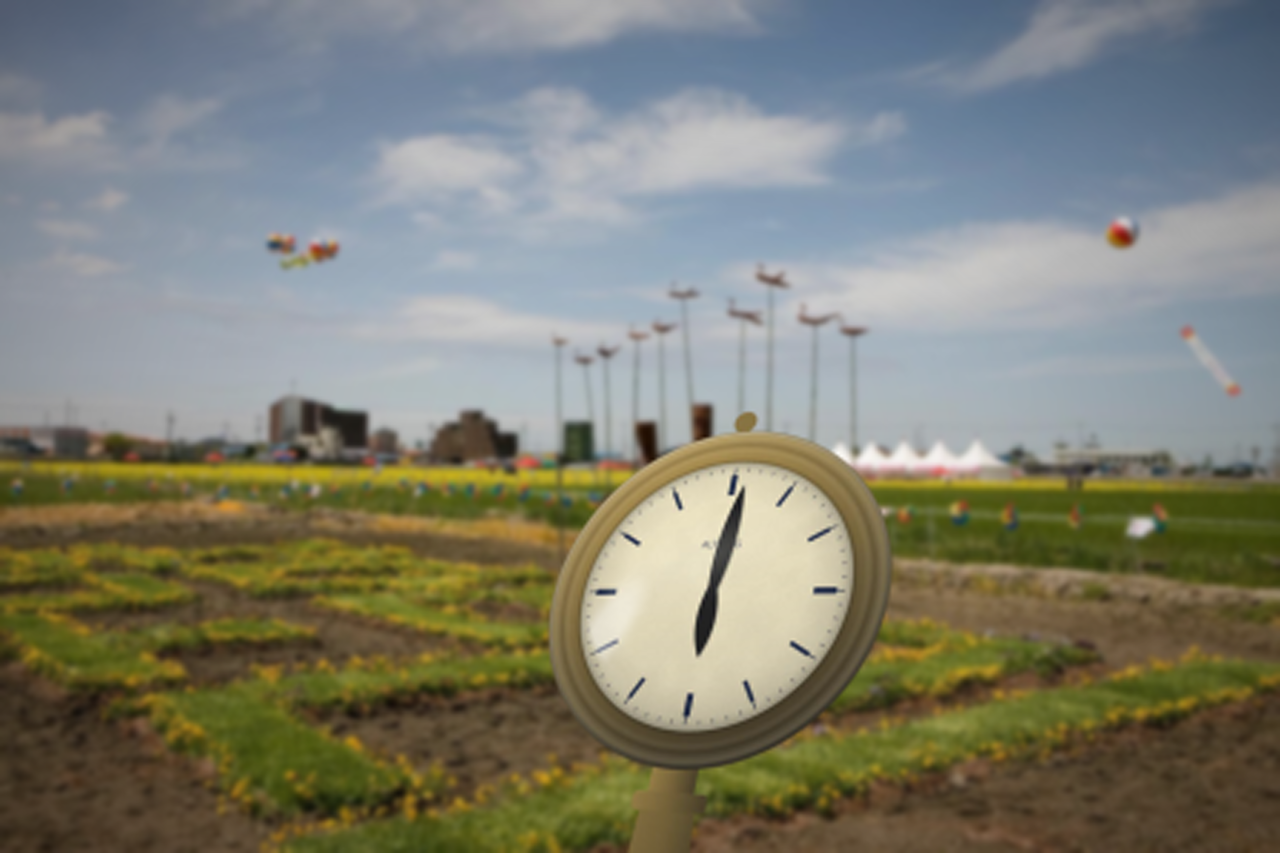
6:01
